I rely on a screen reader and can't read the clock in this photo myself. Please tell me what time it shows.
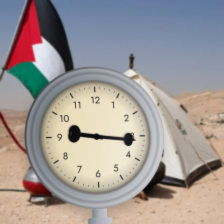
9:16
